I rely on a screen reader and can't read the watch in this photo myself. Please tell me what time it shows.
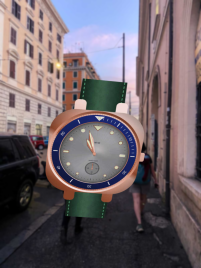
10:57
